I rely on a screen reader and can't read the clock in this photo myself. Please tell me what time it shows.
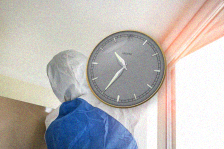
10:35
